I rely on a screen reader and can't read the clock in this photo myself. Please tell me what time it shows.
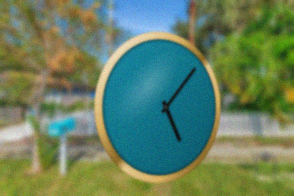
5:07
